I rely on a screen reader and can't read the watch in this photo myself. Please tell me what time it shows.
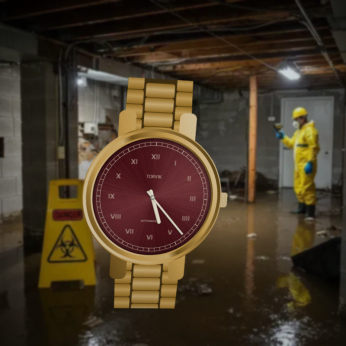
5:23
